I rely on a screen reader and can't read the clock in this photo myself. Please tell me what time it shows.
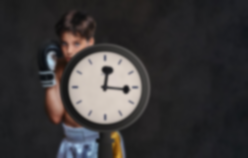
12:16
